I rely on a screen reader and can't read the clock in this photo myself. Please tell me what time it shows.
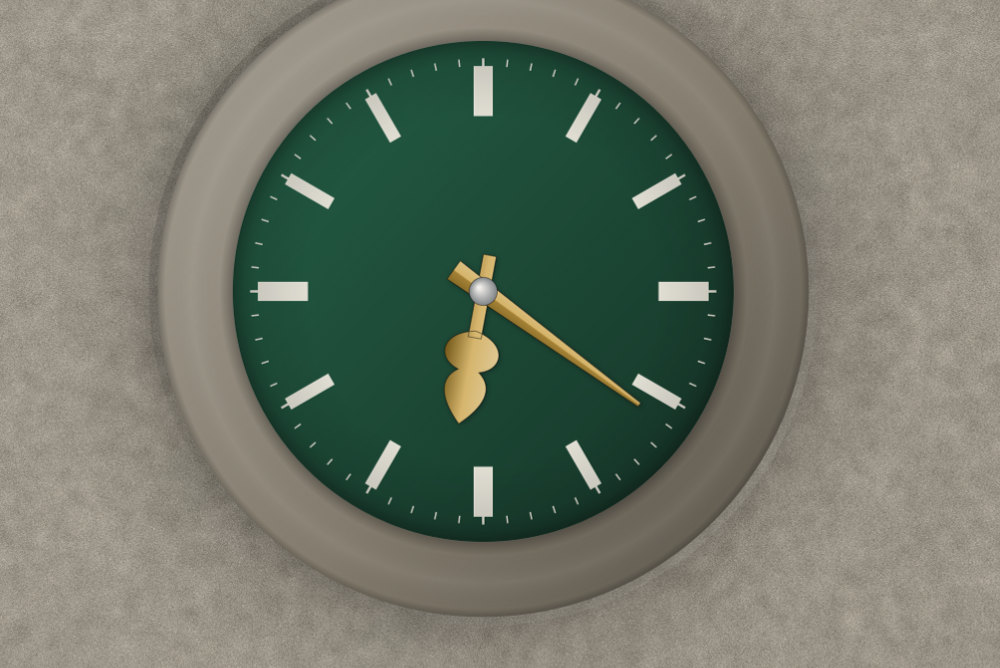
6:21
